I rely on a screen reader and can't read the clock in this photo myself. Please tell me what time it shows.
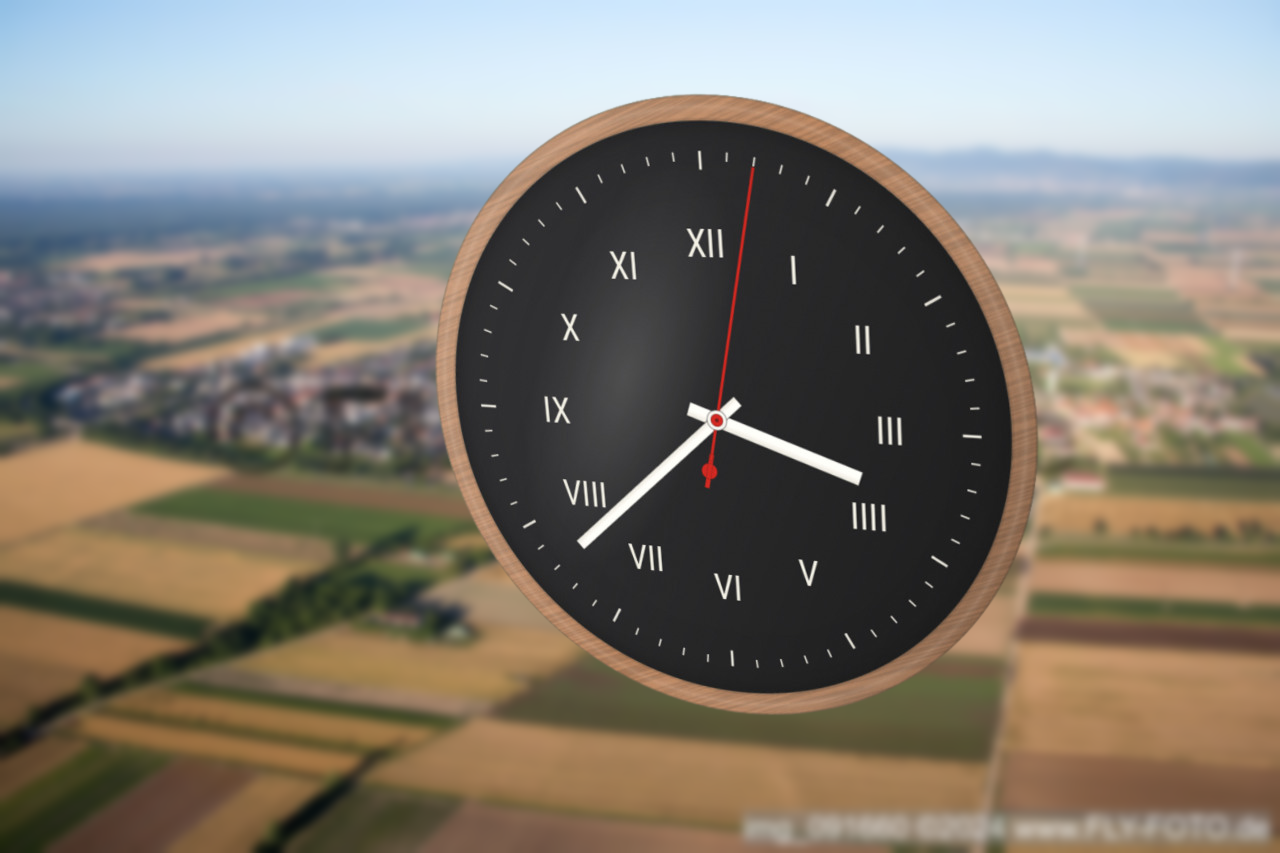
3:38:02
